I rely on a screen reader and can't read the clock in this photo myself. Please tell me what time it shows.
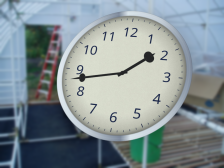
1:43
